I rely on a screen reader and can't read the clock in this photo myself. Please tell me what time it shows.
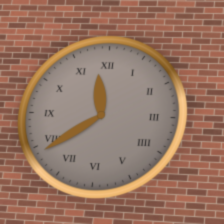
11:39
